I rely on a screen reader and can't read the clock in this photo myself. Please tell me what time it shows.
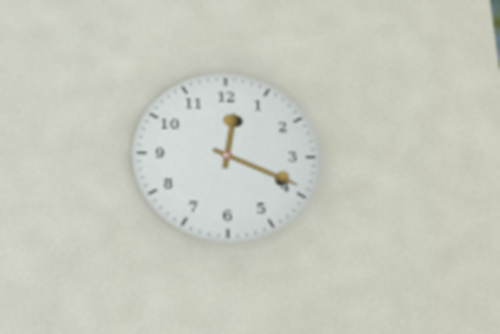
12:19
